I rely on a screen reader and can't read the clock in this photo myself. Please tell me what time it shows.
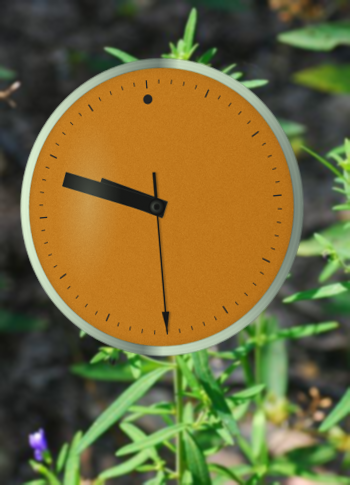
9:48:30
